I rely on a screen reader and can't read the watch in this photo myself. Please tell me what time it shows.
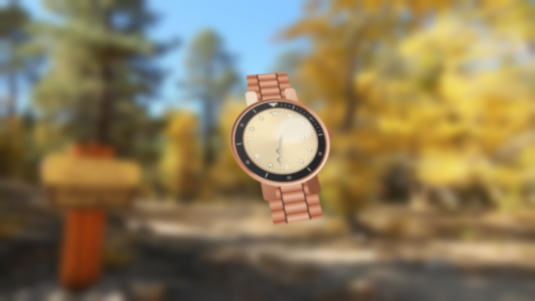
6:32
